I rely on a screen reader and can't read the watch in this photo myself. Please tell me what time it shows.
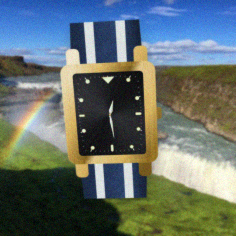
12:29
